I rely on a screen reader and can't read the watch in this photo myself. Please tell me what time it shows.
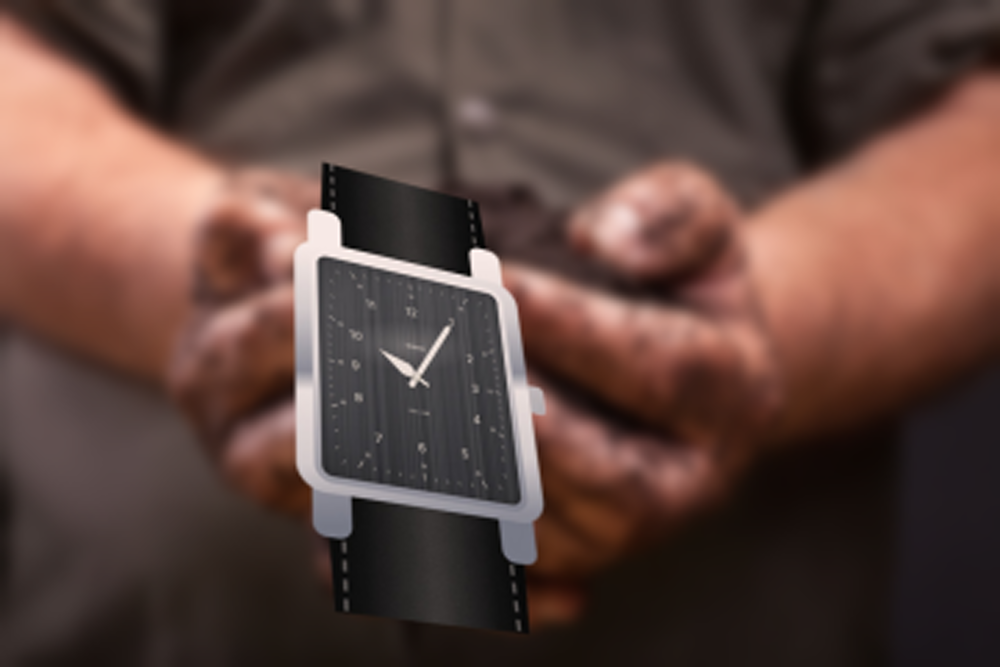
10:05
